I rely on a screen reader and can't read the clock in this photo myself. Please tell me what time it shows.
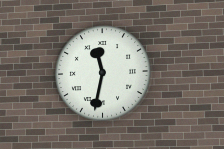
11:32
